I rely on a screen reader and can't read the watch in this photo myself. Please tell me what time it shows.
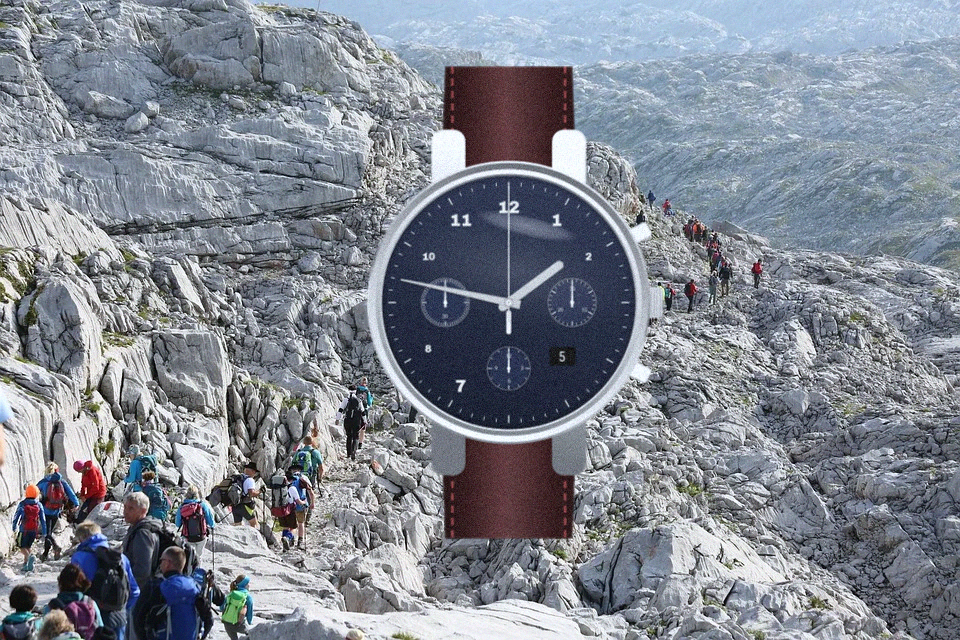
1:47
